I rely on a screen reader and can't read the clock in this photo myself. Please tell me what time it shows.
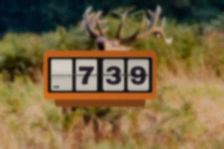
7:39
